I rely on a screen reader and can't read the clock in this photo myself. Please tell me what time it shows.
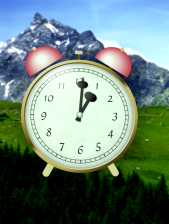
1:01
